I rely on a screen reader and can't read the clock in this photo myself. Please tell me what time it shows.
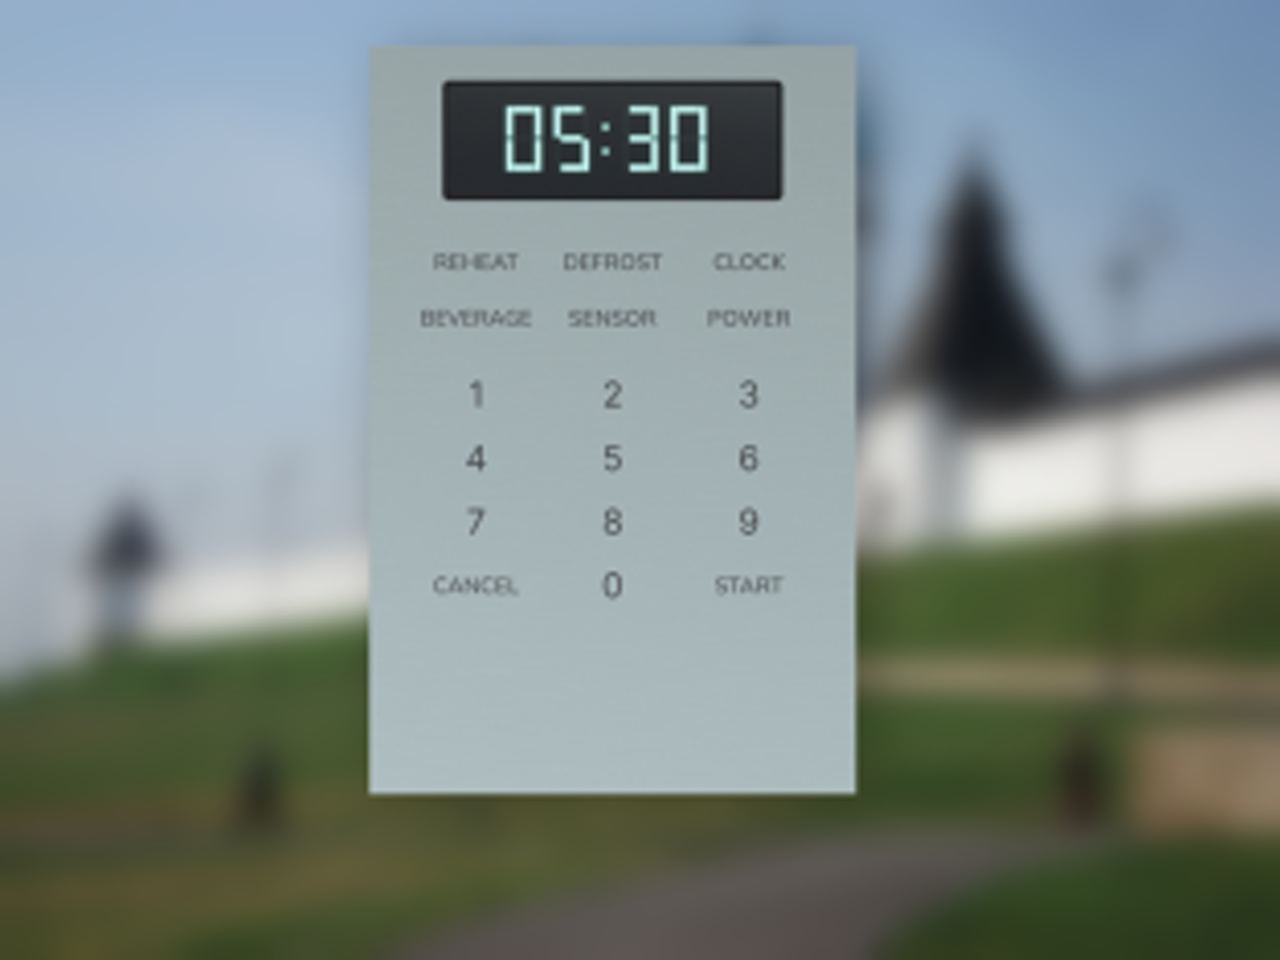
5:30
